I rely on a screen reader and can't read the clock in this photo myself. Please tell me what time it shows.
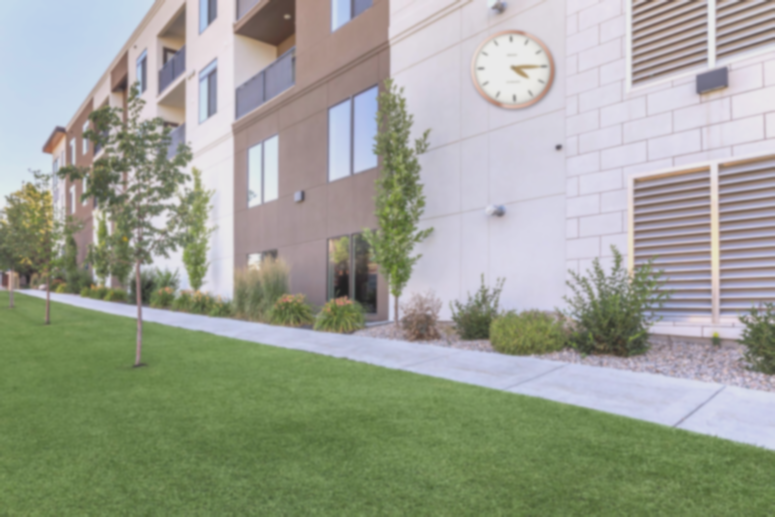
4:15
